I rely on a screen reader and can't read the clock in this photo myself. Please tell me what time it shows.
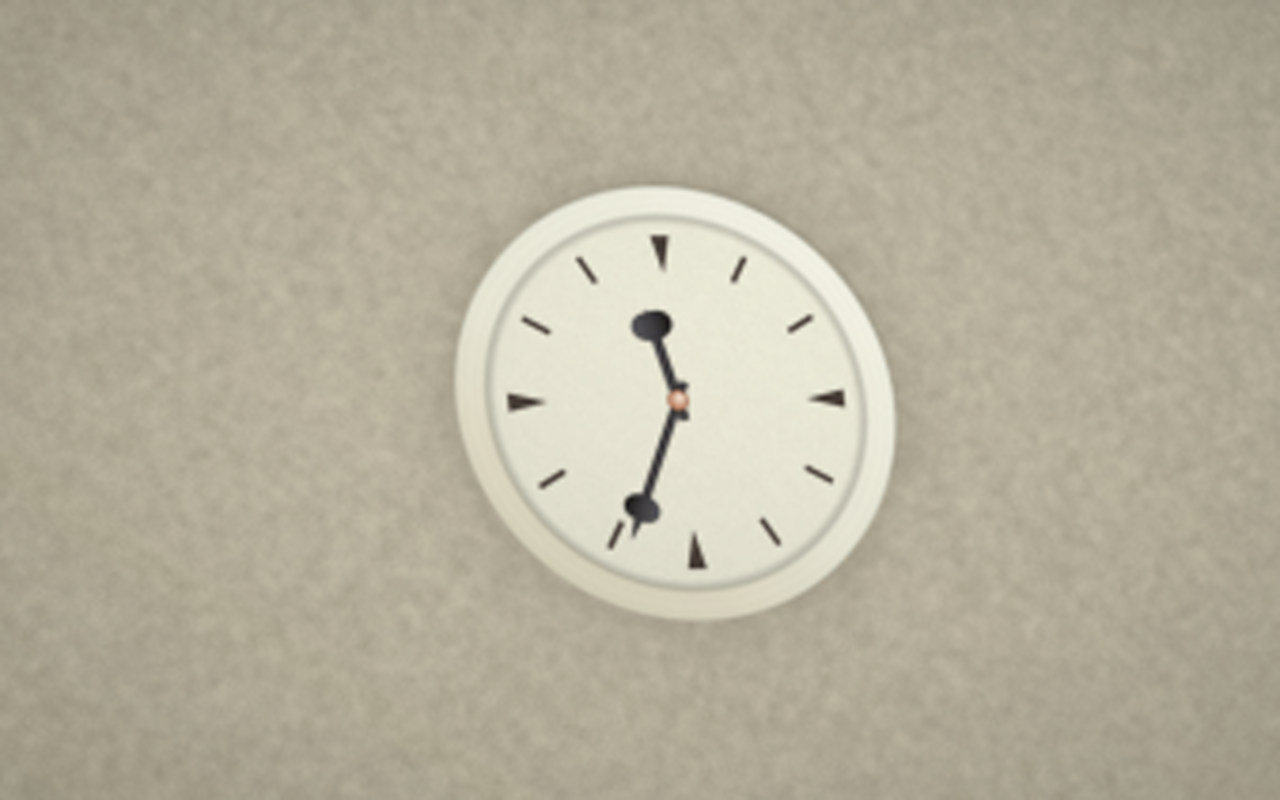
11:34
